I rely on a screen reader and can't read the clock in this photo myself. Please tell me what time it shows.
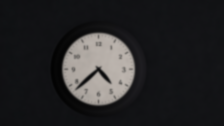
4:38
